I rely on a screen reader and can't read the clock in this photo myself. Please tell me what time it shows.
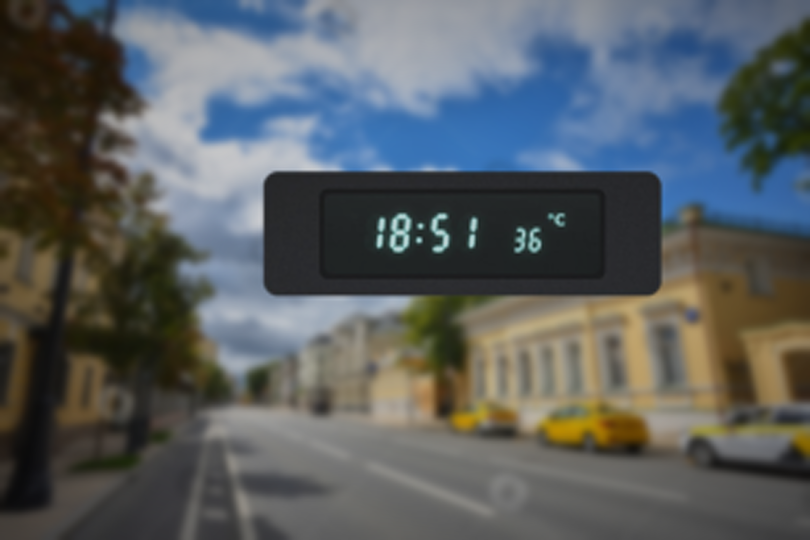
18:51
